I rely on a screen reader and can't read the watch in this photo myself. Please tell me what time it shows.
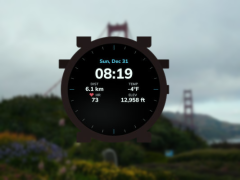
8:19
